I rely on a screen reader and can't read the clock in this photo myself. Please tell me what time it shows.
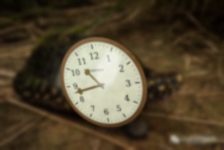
10:43
